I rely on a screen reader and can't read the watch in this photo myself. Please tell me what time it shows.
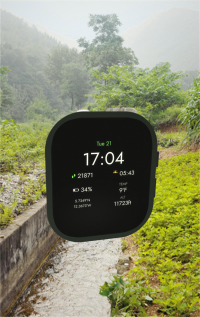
17:04
